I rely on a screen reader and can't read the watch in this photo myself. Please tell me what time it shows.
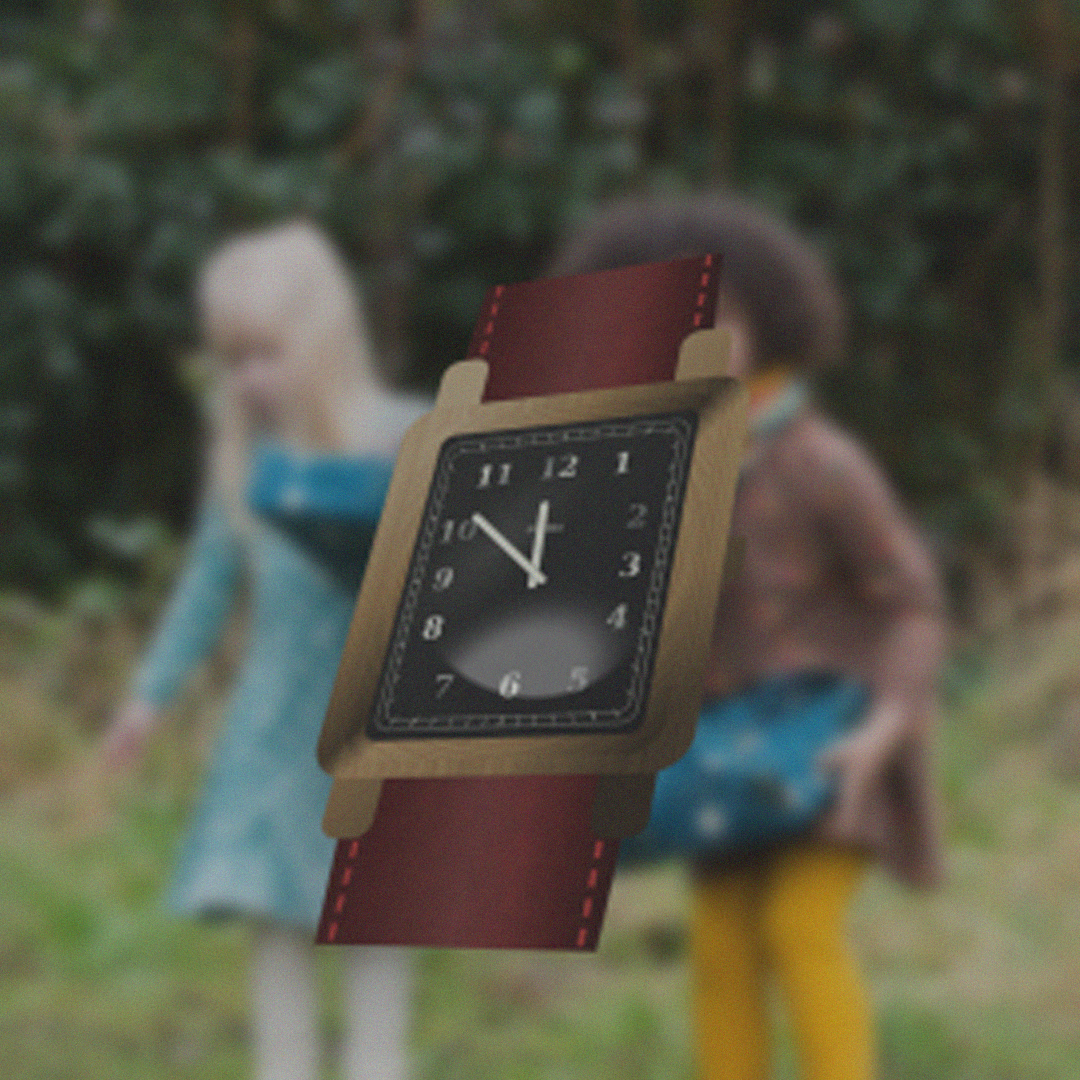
11:52
